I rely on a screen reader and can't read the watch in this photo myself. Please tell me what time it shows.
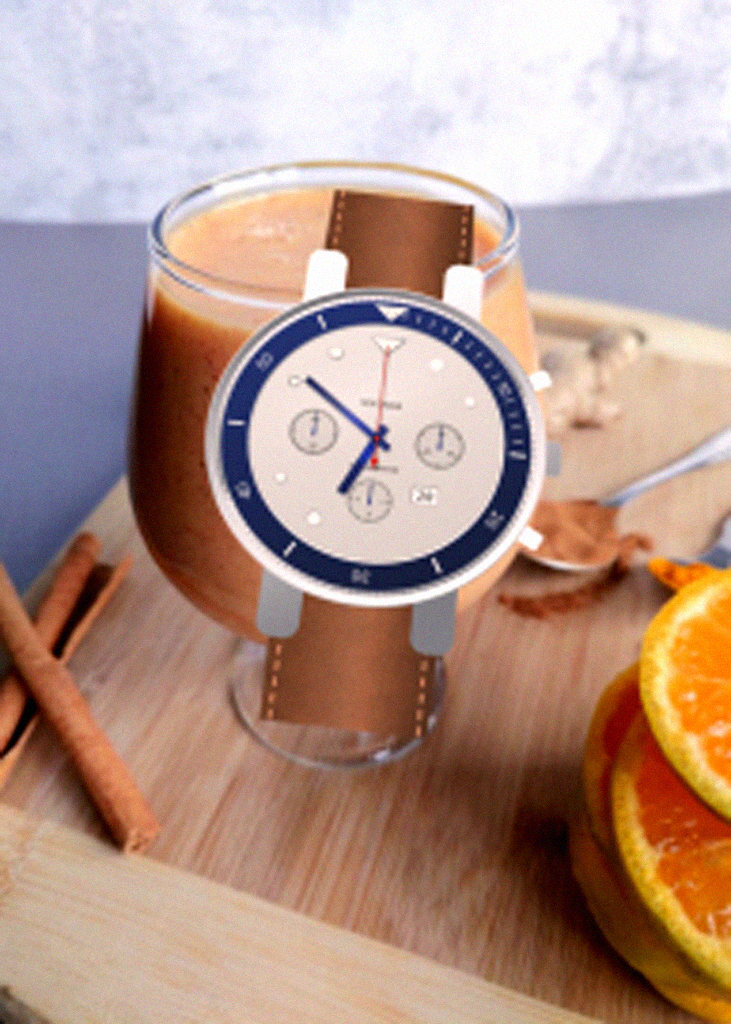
6:51
